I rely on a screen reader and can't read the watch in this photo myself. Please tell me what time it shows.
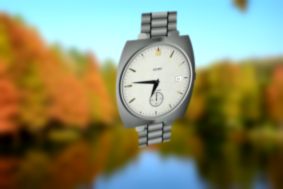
6:46
